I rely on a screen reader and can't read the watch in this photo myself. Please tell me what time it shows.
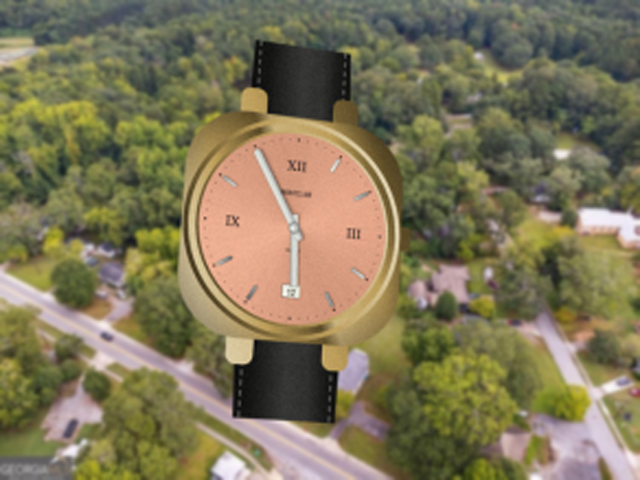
5:55
